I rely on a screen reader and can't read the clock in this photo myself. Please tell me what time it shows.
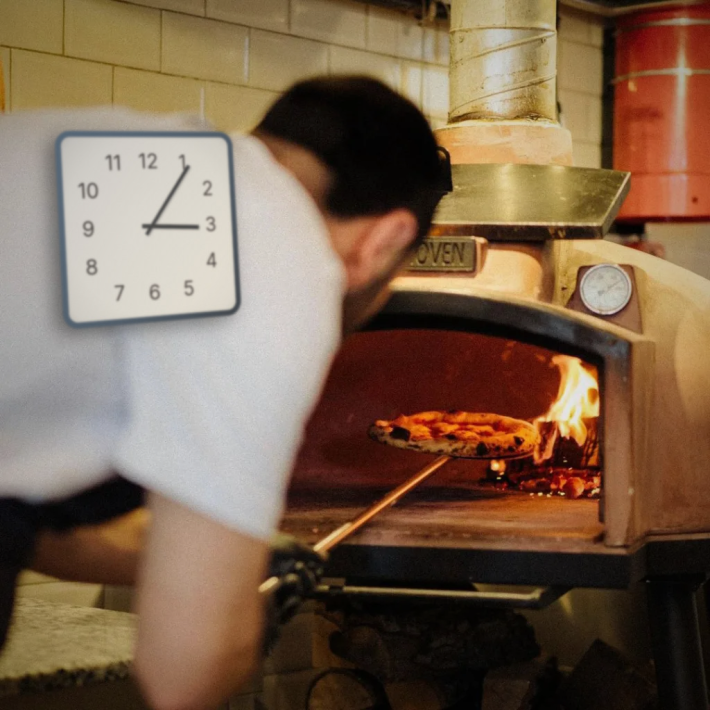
3:06
